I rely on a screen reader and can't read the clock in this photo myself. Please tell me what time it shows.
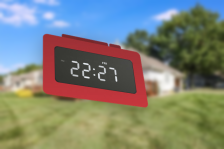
22:27
